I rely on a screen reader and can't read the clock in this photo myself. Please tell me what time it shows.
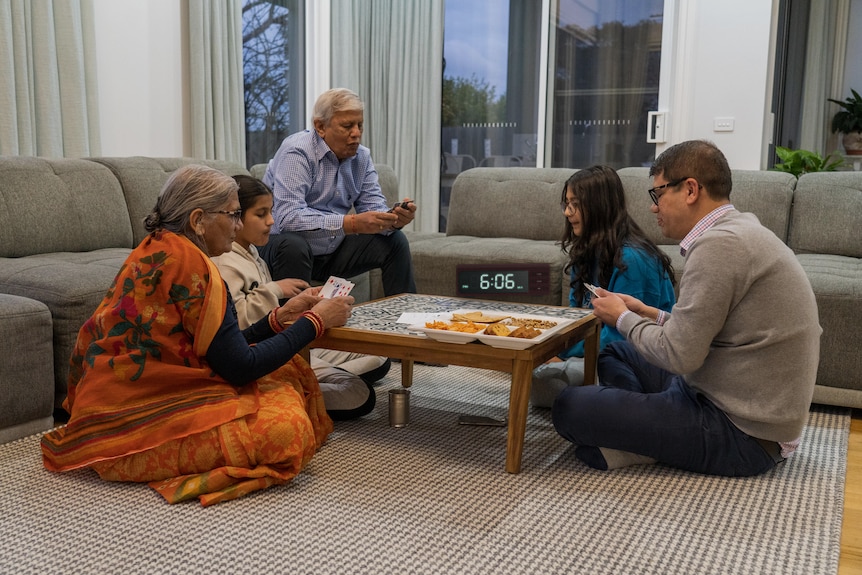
6:06
